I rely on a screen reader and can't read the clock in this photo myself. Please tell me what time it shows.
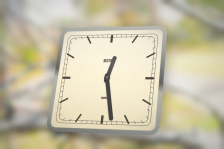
12:28
